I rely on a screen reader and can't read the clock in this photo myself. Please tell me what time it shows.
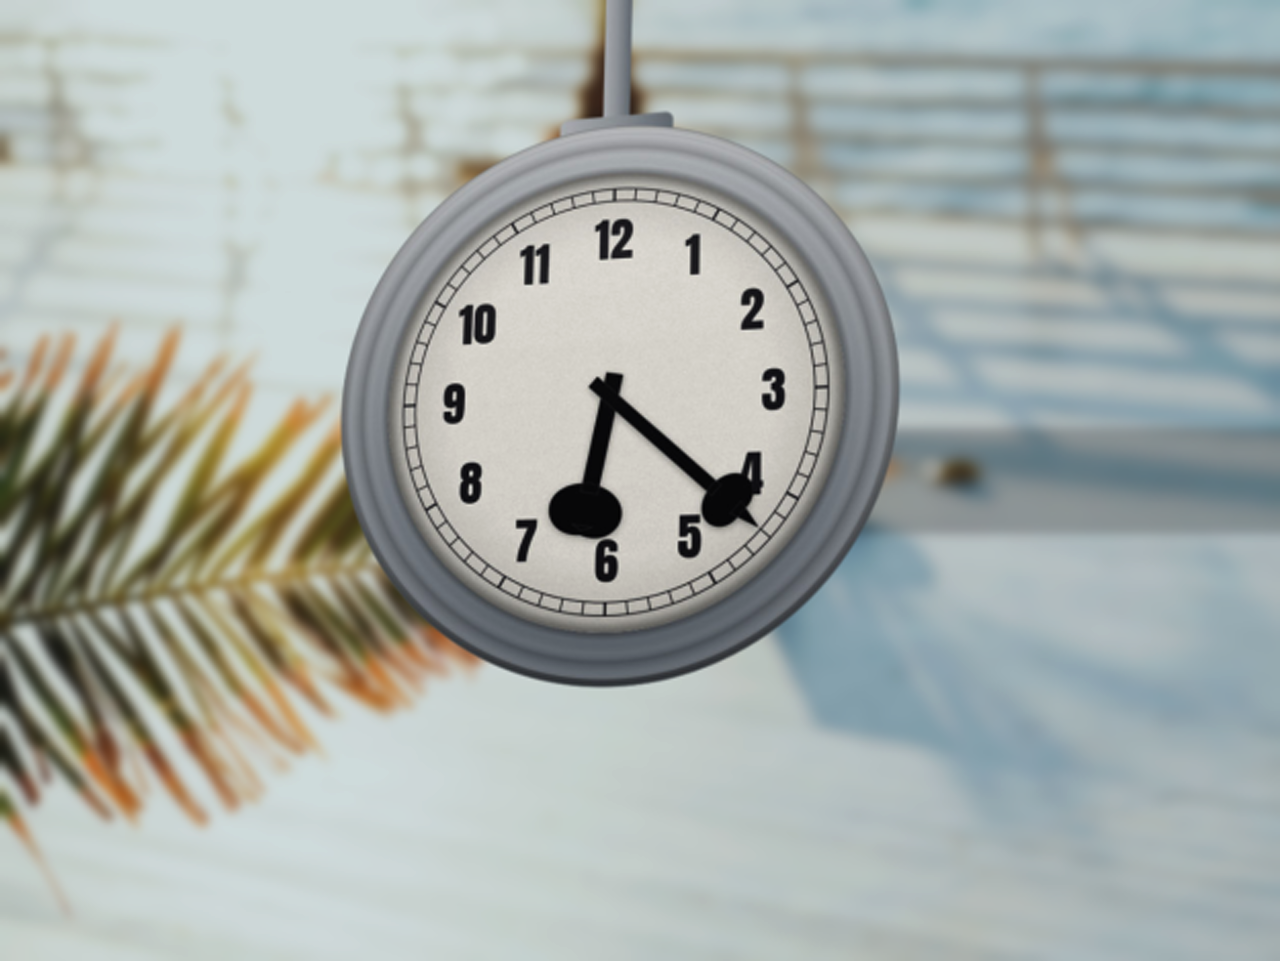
6:22
